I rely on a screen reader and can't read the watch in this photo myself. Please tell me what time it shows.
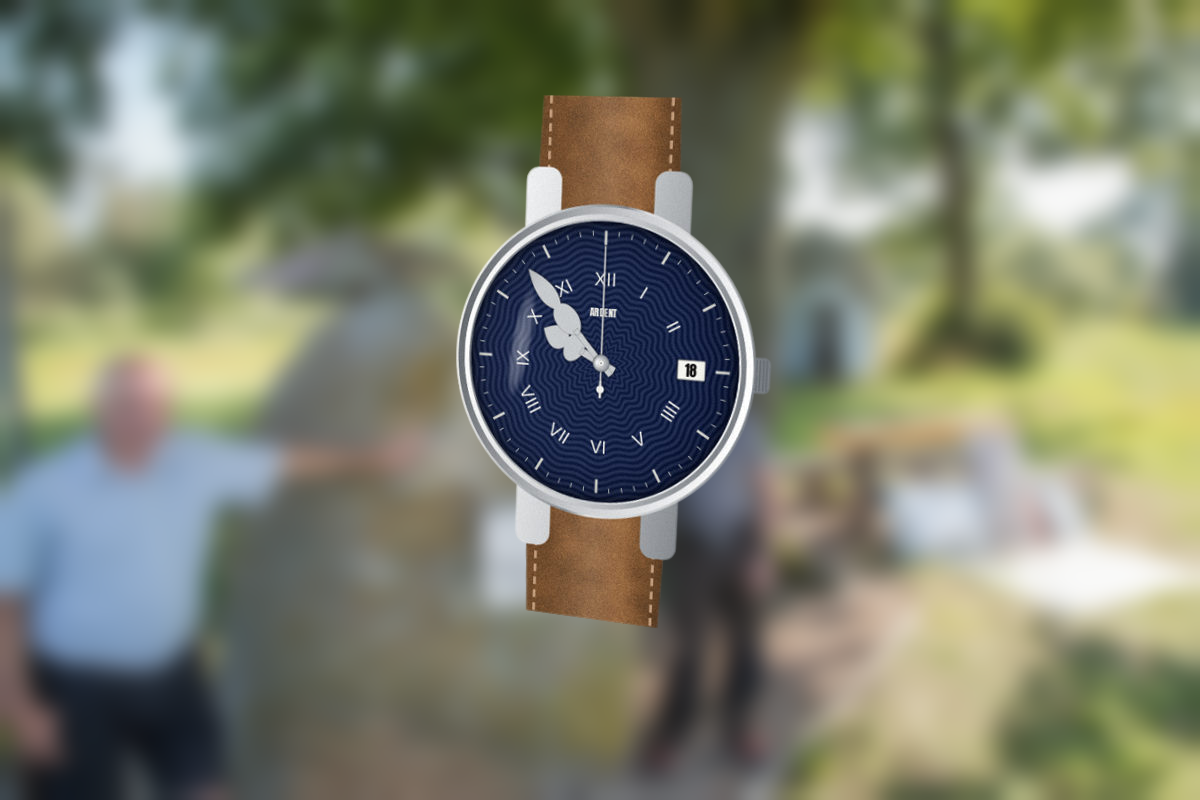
9:53:00
